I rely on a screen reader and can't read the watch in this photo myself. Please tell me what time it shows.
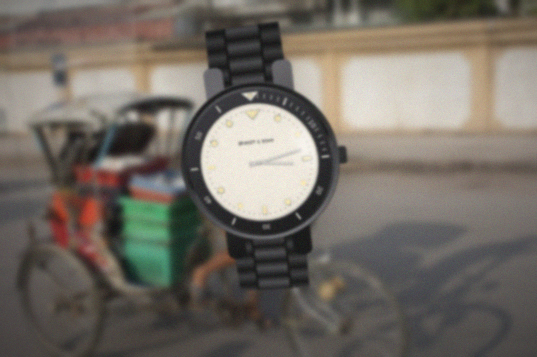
3:13
